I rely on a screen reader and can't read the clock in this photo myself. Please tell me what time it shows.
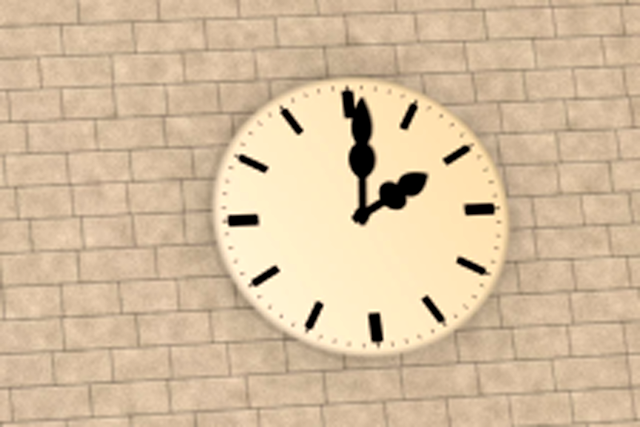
2:01
